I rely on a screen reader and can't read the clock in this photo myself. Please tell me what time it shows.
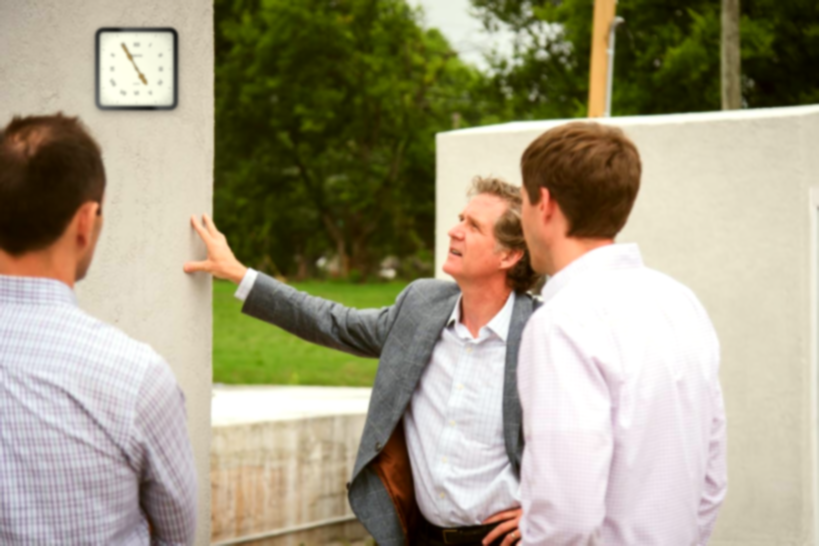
4:55
